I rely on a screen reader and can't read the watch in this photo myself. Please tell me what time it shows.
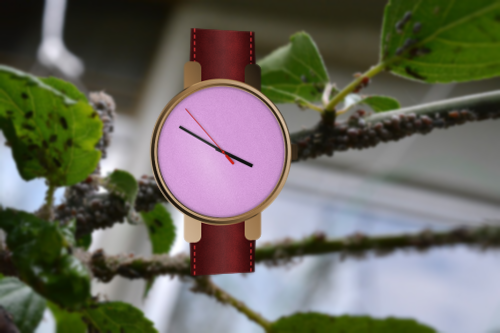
3:49:53
